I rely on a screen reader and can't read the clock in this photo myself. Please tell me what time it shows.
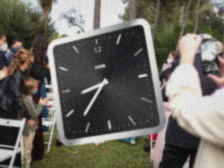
8:37
